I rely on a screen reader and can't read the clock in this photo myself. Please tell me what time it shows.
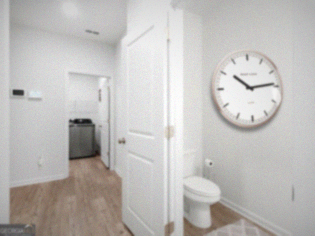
10:14
